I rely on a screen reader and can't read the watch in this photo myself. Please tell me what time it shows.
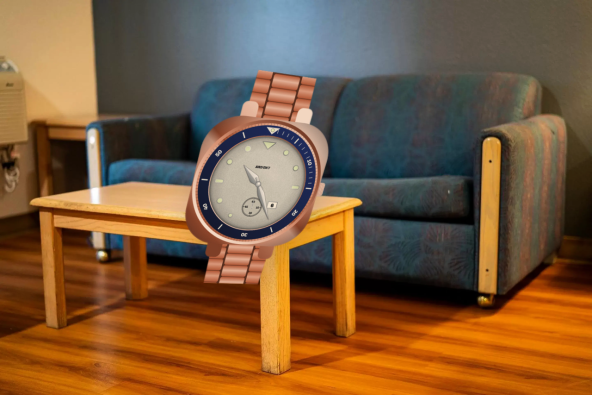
10:25
